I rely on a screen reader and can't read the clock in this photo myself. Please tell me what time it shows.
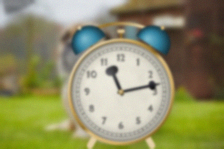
11:13
